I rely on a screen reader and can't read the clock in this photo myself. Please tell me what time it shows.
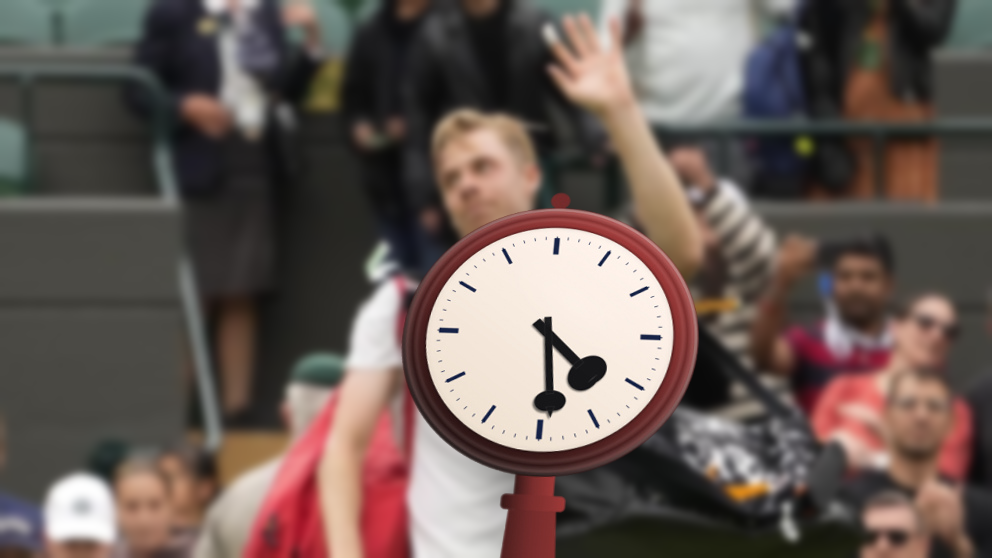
4:29
